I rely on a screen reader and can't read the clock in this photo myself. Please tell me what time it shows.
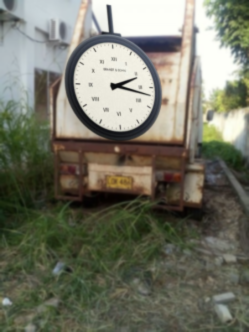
2:17
